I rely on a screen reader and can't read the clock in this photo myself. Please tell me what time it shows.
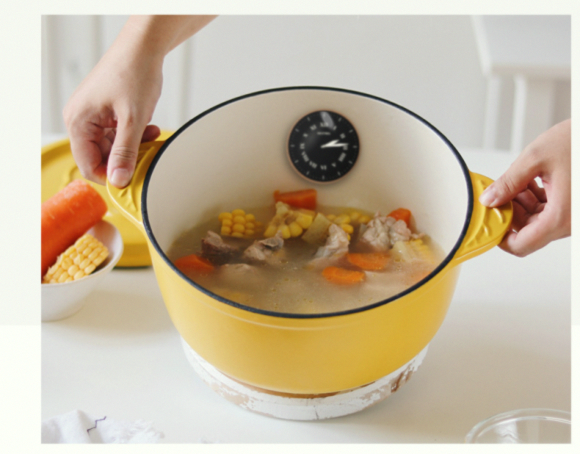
2:14
